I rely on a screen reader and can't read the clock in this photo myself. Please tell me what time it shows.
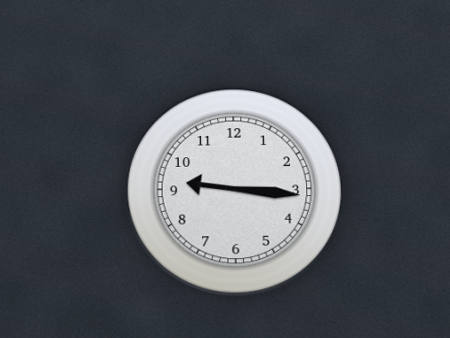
9:16
